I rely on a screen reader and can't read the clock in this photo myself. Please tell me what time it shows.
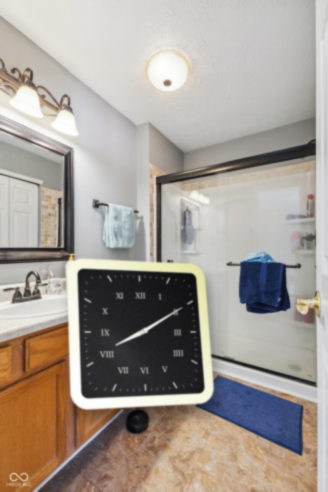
8:10
